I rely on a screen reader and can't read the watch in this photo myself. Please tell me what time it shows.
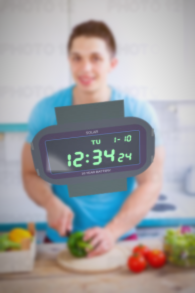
12:34:24
